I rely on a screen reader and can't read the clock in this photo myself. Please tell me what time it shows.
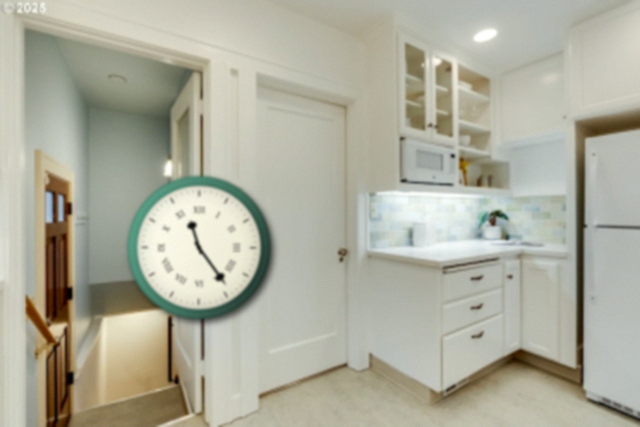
11:24
